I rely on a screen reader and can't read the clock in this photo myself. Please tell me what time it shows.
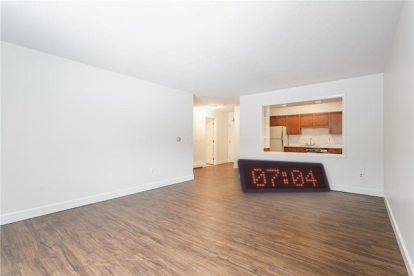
7:04
